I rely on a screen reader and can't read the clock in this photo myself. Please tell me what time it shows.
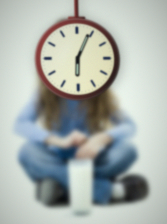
6:04
